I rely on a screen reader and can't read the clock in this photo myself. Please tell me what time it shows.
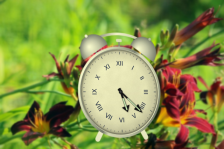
5:22
